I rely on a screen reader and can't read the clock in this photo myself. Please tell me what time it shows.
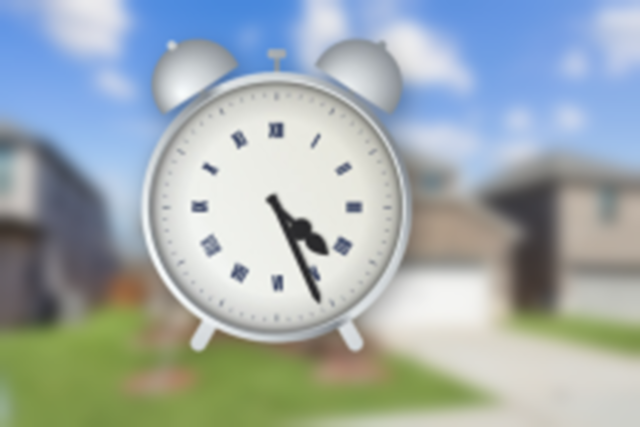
4:26
